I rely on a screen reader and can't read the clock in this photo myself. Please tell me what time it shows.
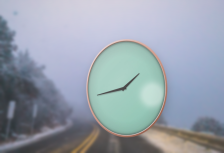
1:43
